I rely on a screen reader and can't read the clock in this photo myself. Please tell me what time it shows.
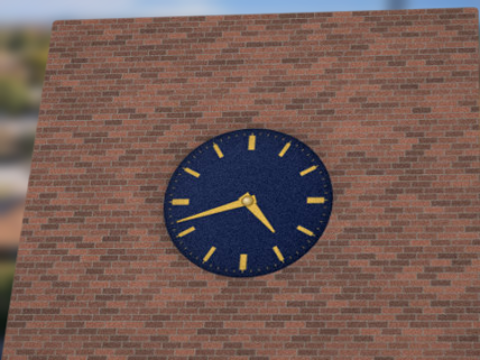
4:42
